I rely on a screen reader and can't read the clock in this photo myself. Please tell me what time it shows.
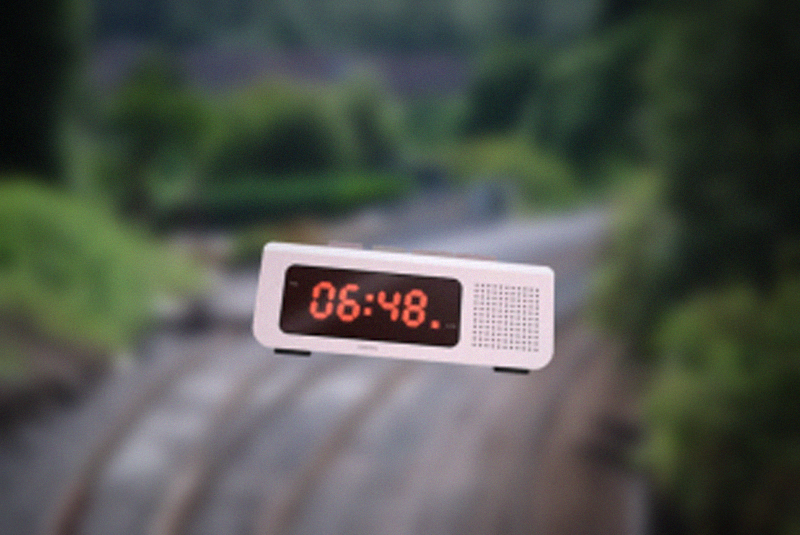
6:48
